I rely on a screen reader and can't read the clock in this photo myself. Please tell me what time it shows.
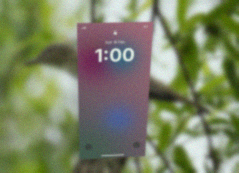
1:00
